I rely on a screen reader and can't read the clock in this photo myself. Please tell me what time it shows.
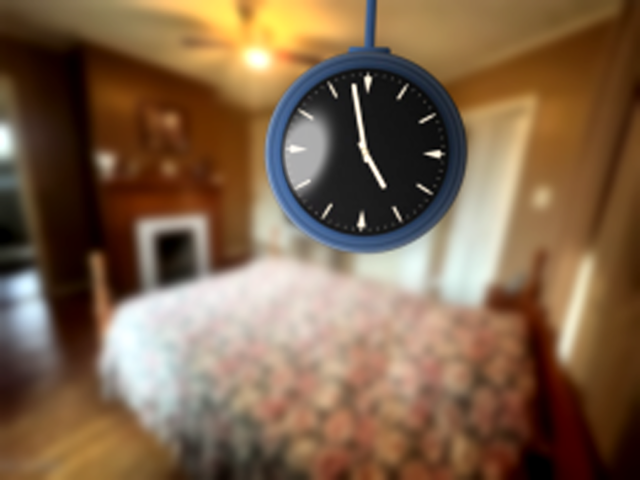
4:58
